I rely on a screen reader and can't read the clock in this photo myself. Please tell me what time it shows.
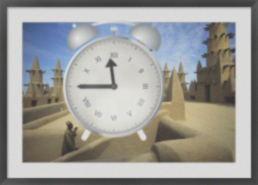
11:45
